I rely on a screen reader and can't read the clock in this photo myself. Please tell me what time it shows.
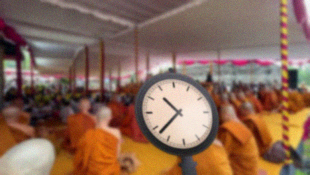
10:38
